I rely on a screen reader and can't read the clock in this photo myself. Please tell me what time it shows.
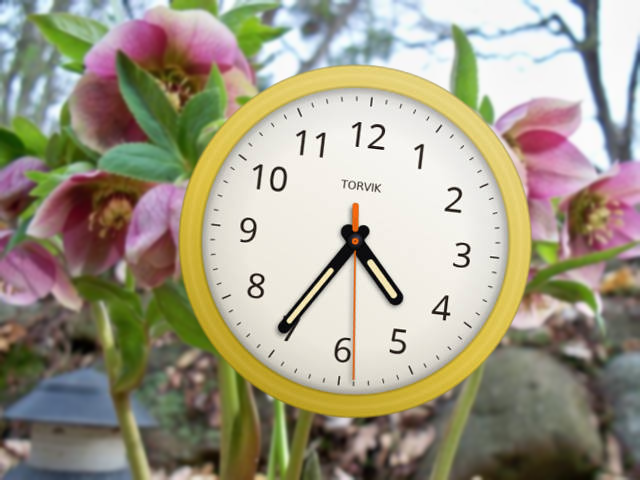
4:35:29
